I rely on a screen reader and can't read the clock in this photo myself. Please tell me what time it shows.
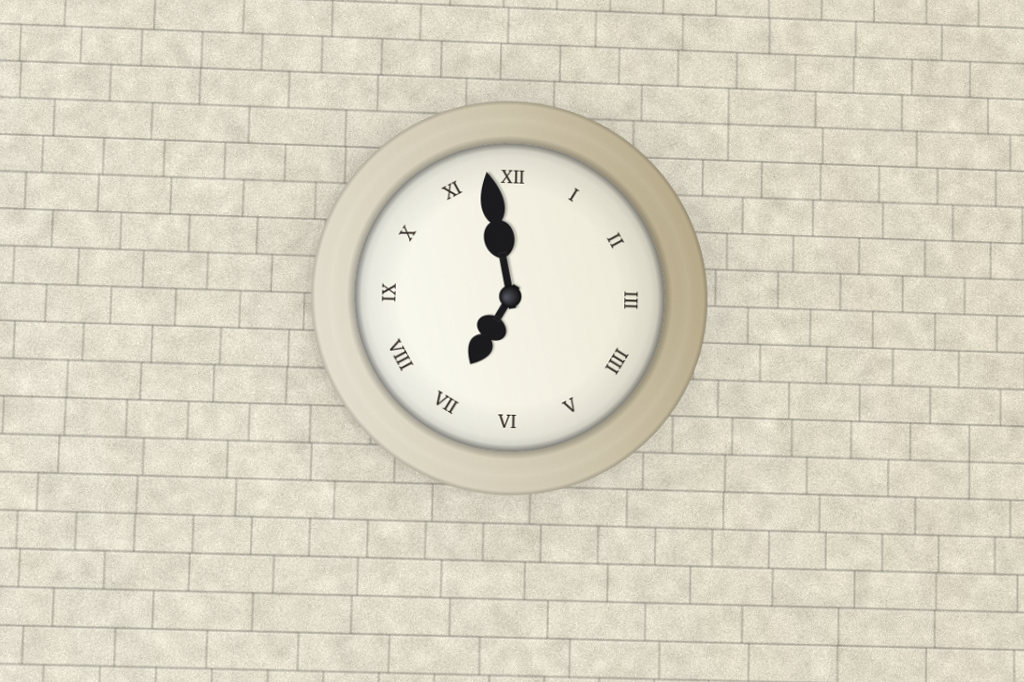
6:58
